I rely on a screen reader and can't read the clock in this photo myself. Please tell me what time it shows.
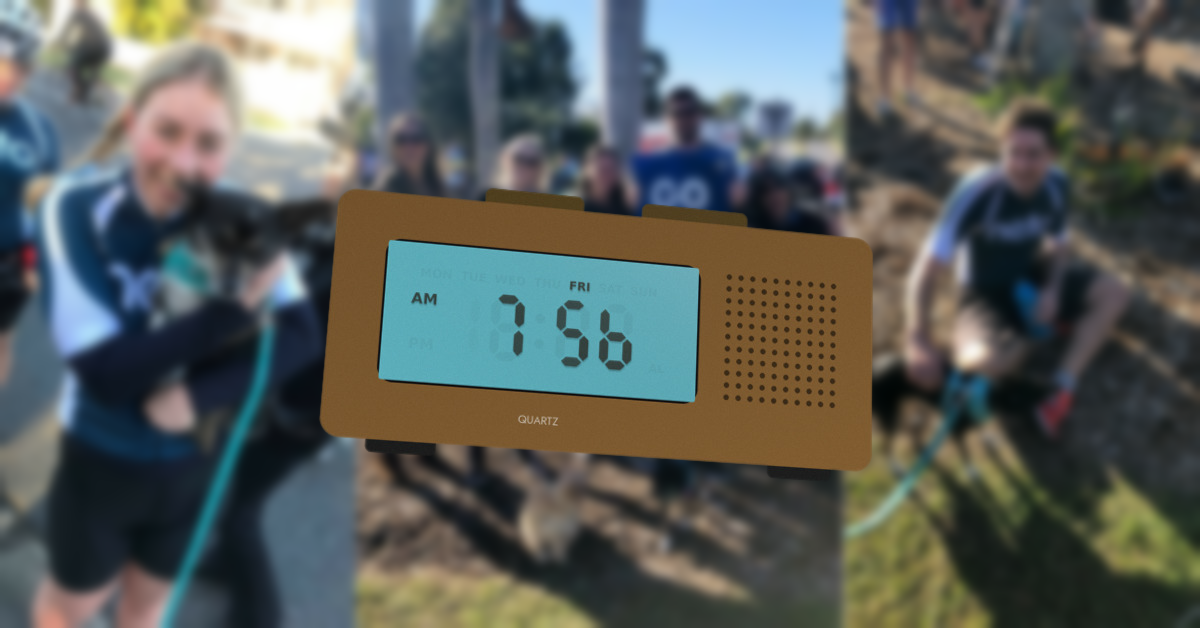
7:56
